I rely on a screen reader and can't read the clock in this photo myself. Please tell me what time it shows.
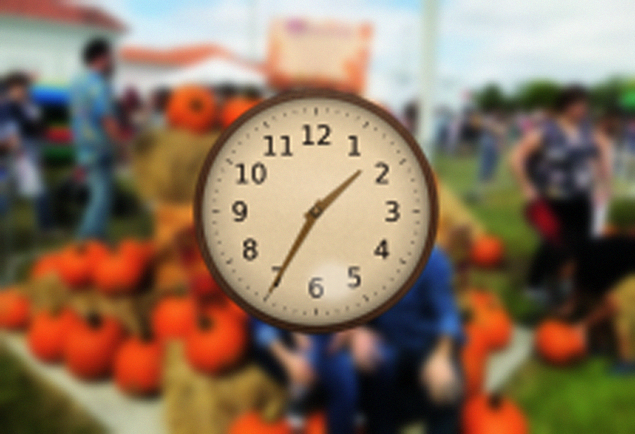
1:35
